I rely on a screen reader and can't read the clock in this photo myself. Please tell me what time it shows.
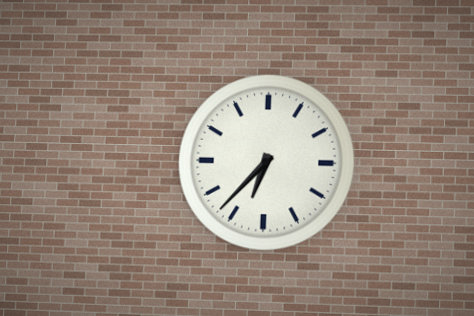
6:37
